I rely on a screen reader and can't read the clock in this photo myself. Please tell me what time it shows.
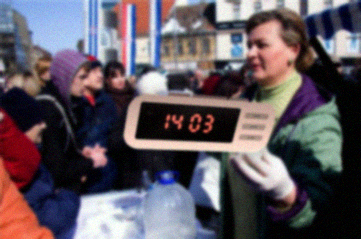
14:03
